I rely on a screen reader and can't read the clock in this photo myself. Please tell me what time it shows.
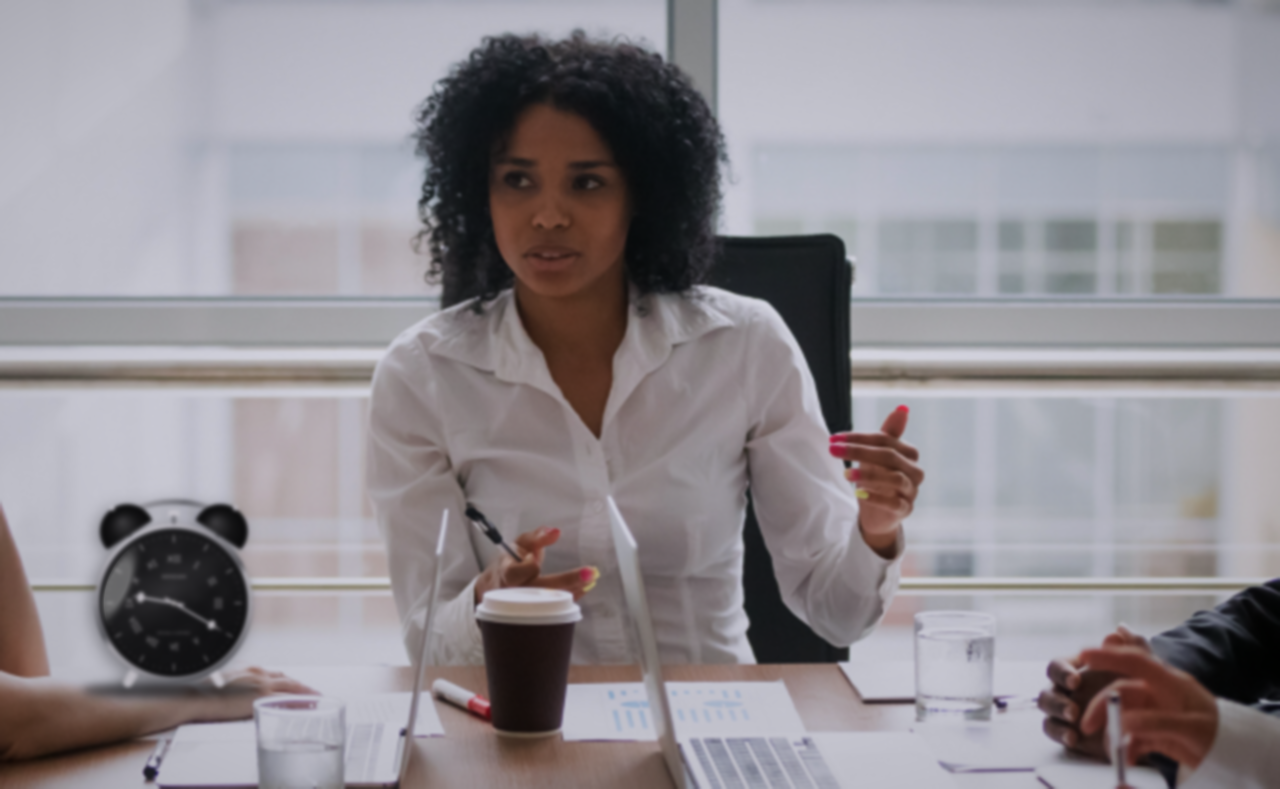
9:20
